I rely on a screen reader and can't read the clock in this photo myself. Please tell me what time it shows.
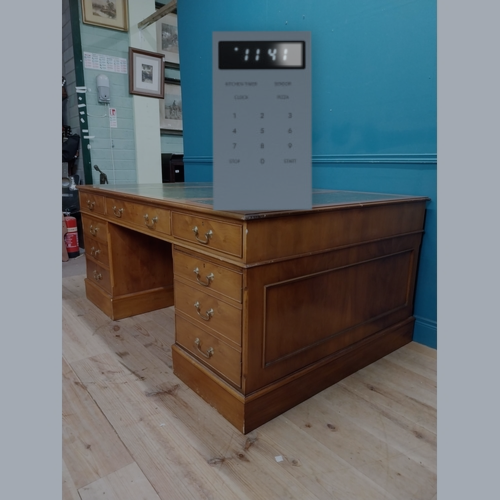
11:41
